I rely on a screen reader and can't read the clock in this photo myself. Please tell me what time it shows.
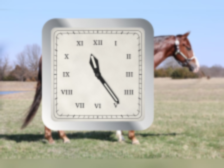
11:24
